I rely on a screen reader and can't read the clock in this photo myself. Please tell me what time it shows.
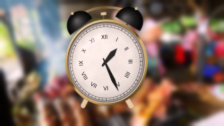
1:26
